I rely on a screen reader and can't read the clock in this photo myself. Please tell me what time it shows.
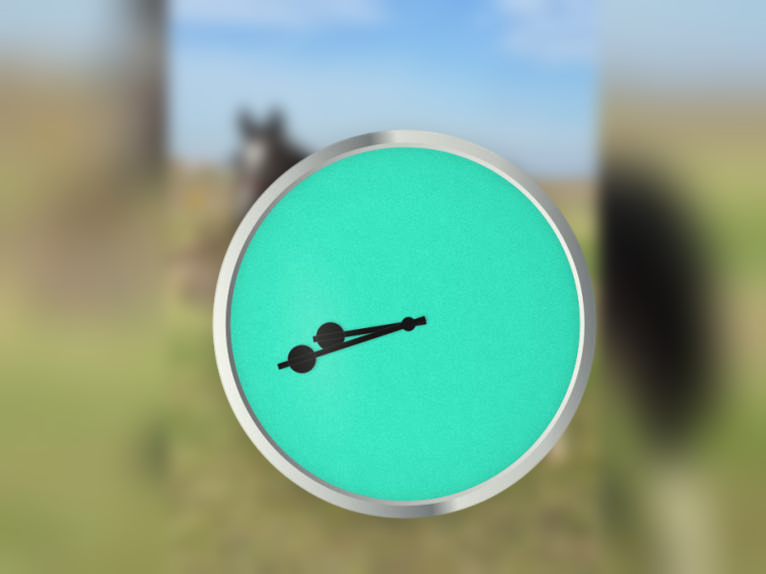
8:42
